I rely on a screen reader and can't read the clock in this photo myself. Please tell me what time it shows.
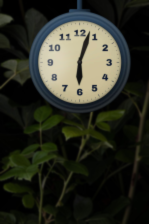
6:03
